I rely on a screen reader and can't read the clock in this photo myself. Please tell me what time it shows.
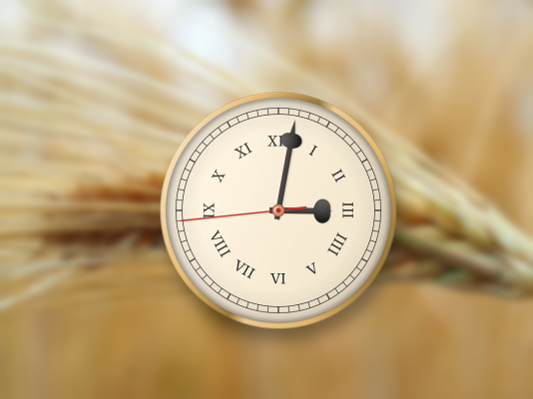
3:01:44
